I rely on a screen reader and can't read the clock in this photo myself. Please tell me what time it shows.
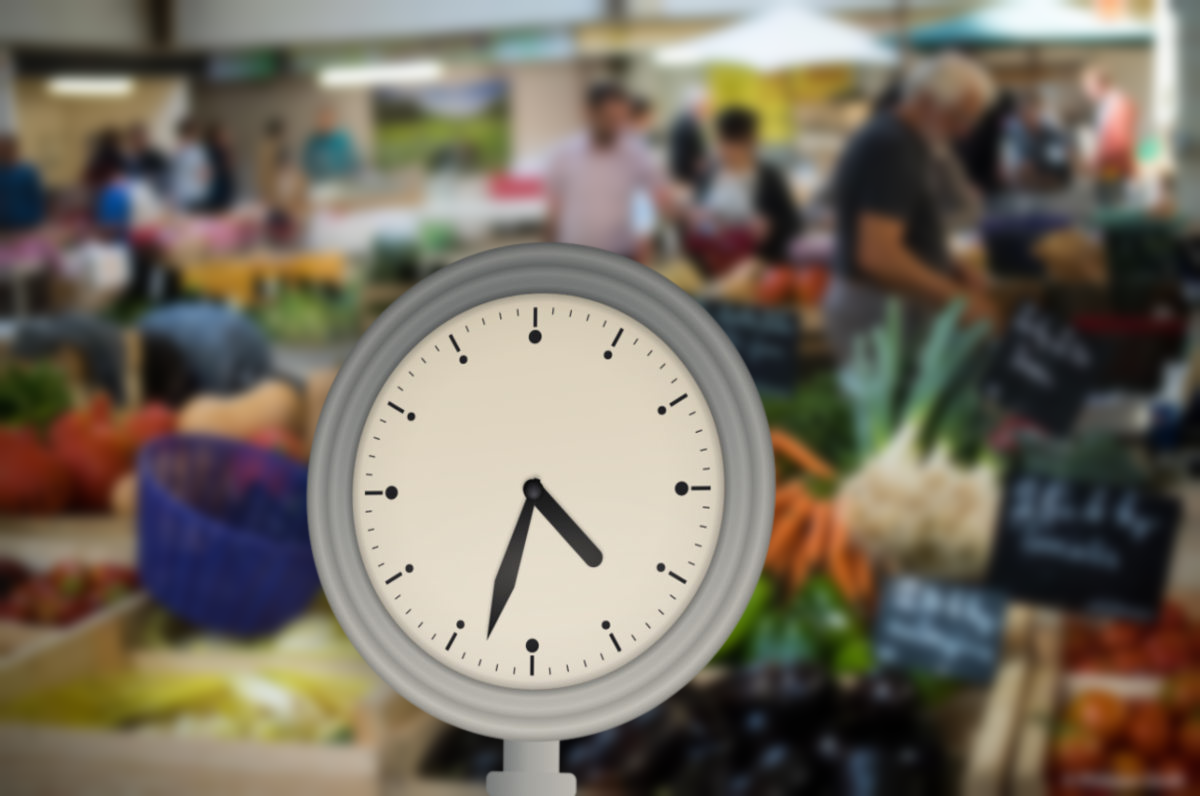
4:33
